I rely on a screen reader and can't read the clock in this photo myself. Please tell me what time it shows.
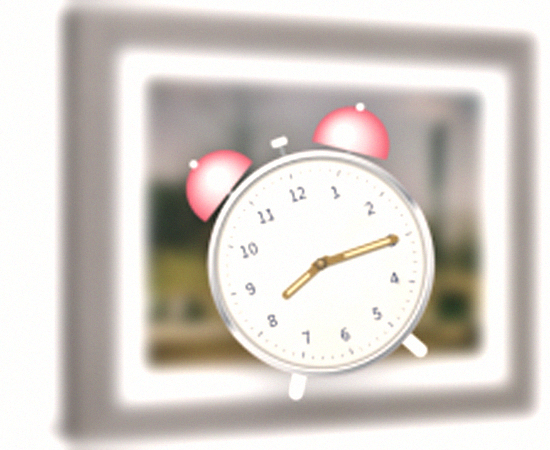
8:15
